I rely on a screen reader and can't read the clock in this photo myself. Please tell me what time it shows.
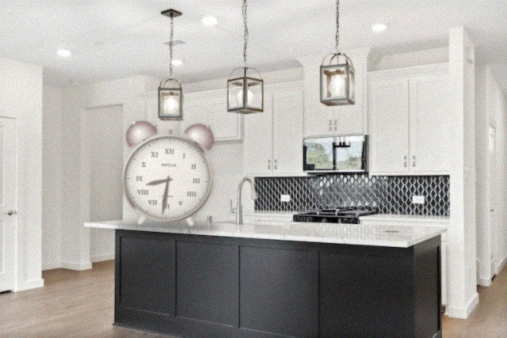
8:31
